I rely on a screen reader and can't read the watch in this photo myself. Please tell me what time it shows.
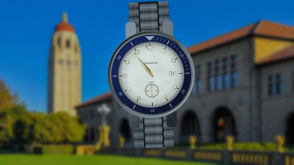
10:54
